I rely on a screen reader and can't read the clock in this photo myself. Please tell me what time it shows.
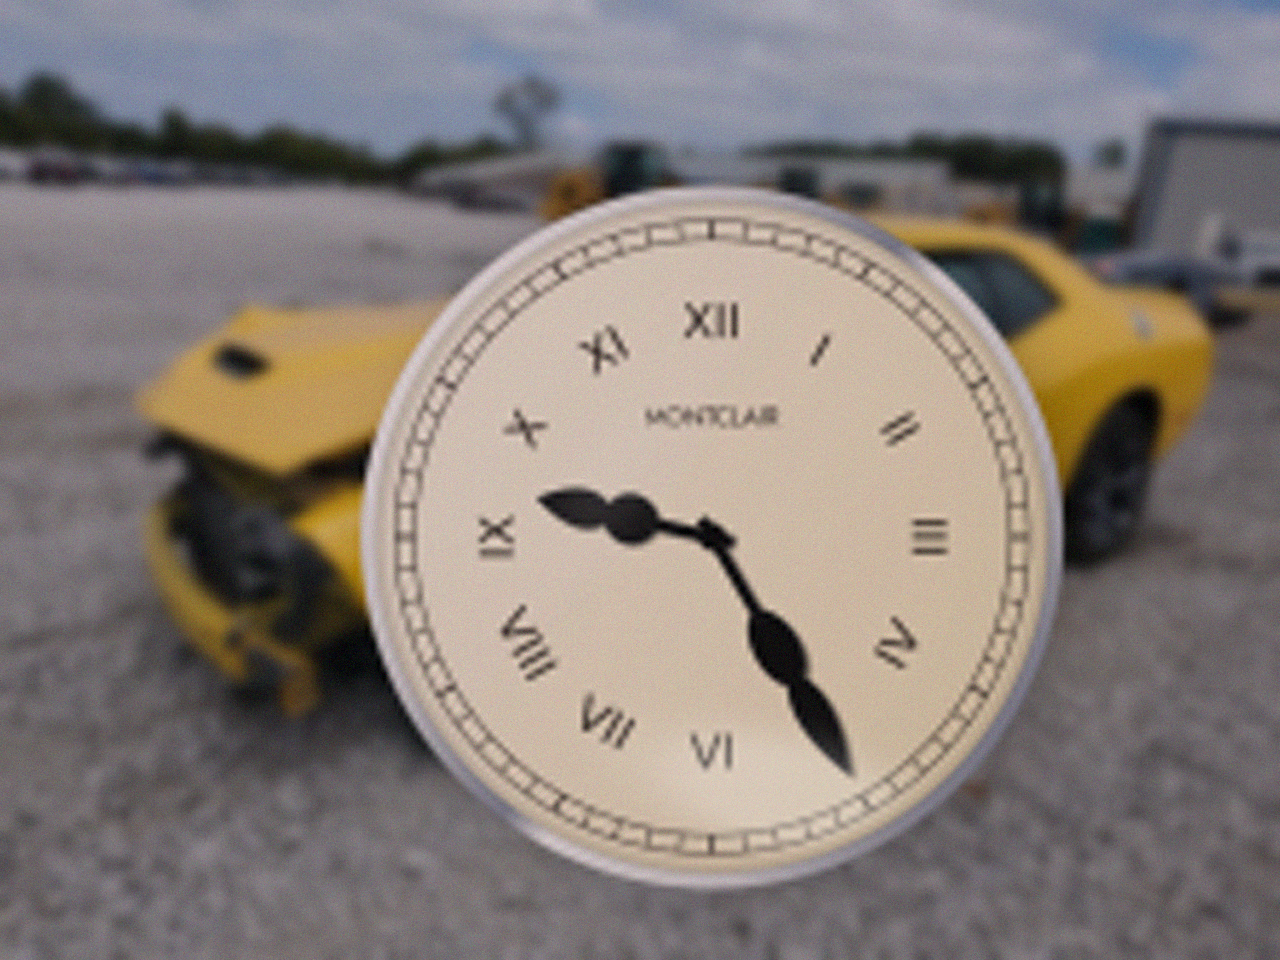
9:25
